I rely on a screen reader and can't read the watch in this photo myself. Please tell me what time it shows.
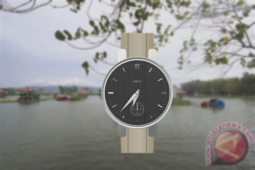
6:37
